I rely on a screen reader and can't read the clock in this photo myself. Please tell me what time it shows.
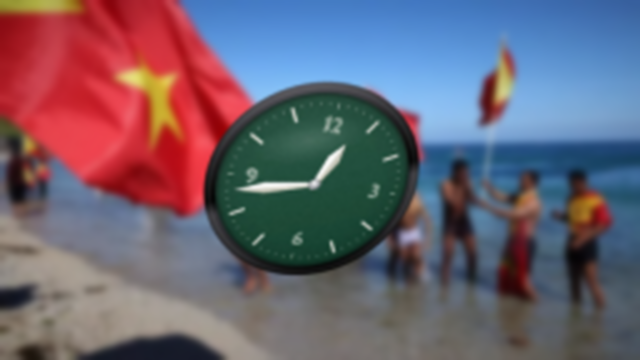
12:43
